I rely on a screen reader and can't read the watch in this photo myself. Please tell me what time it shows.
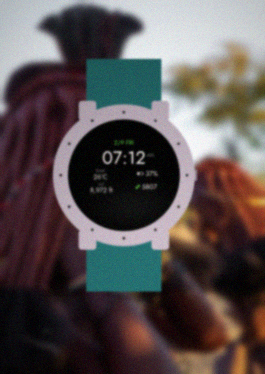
7:12
